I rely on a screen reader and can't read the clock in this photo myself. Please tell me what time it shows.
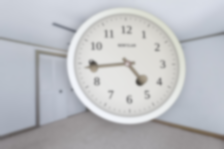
4:44
